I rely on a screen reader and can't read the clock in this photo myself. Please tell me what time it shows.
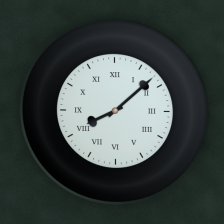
8:08
